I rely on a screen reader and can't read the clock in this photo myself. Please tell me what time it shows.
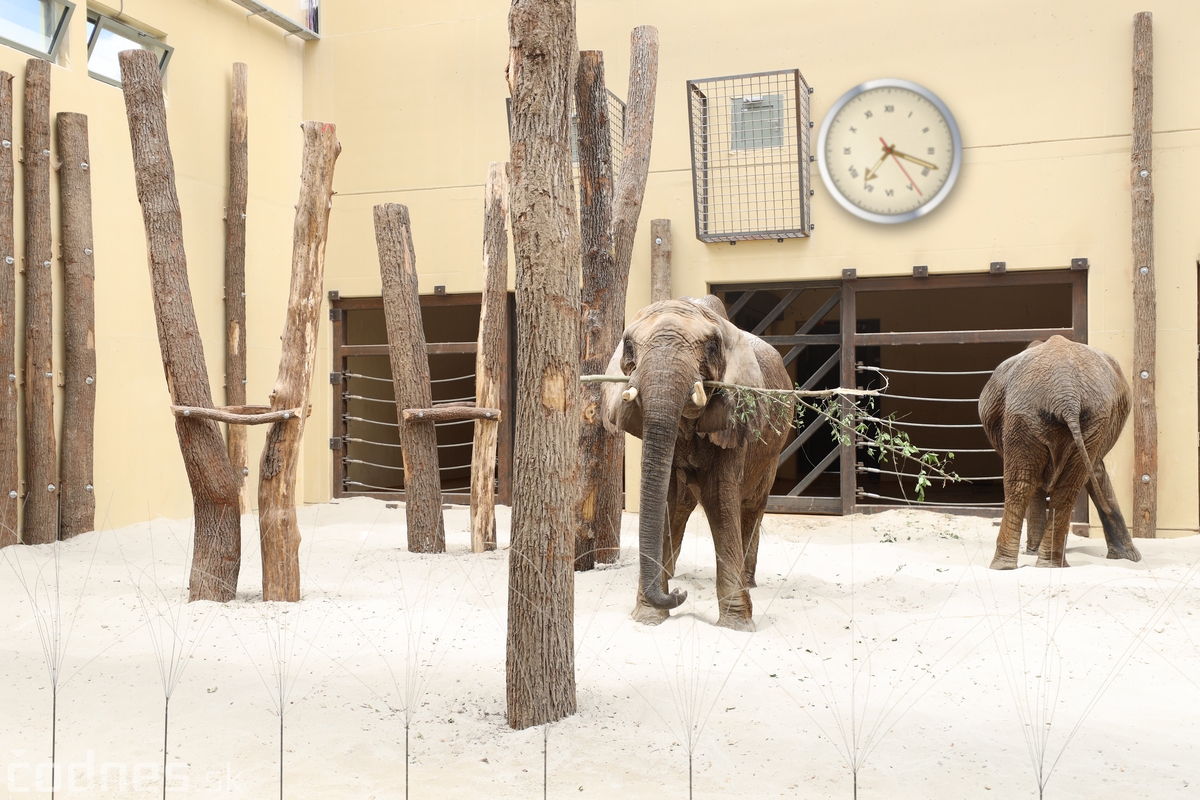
7:18:24
